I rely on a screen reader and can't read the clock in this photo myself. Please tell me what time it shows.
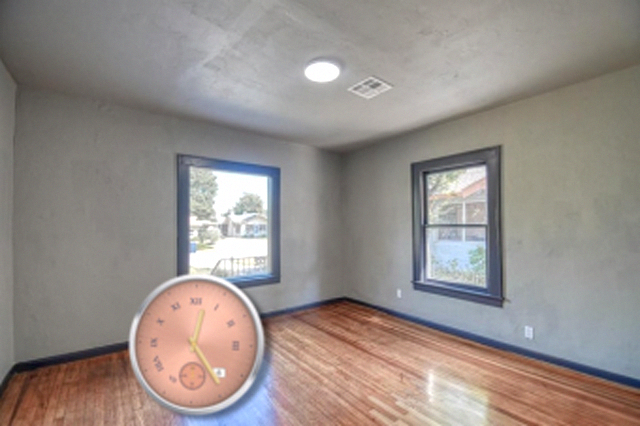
12:24
